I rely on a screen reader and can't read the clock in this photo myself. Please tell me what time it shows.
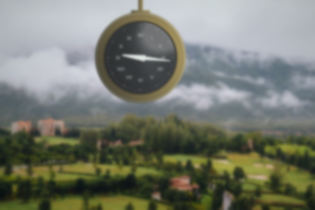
9:16
